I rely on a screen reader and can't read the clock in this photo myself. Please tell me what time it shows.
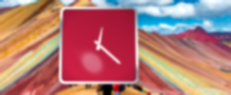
12:22
